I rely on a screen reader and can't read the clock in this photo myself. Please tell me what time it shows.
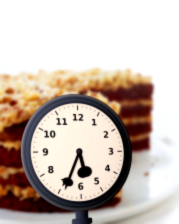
5:34
